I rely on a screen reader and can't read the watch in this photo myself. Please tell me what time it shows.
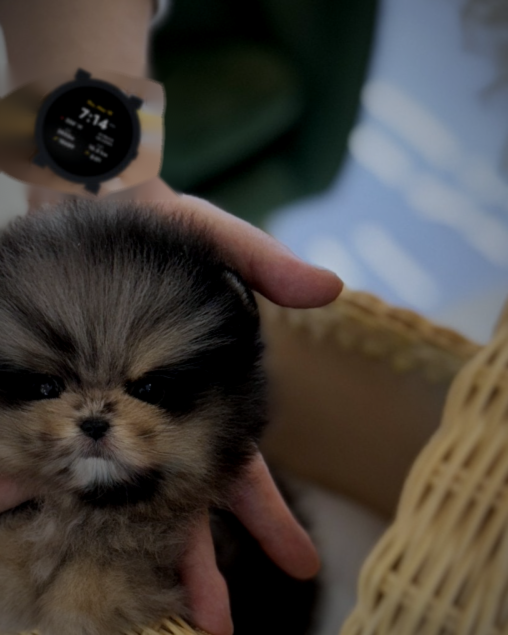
7:14
